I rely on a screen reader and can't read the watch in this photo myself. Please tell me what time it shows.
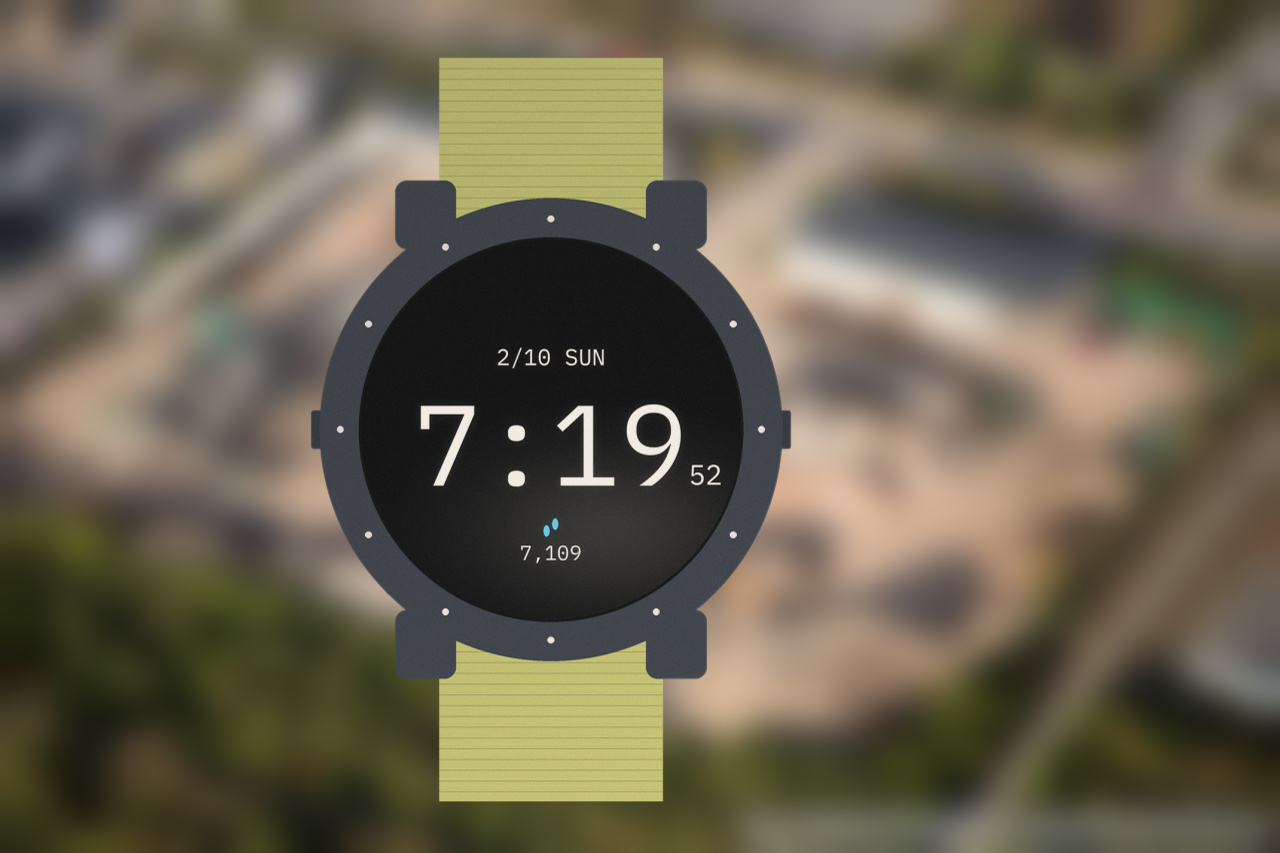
7:19:52
